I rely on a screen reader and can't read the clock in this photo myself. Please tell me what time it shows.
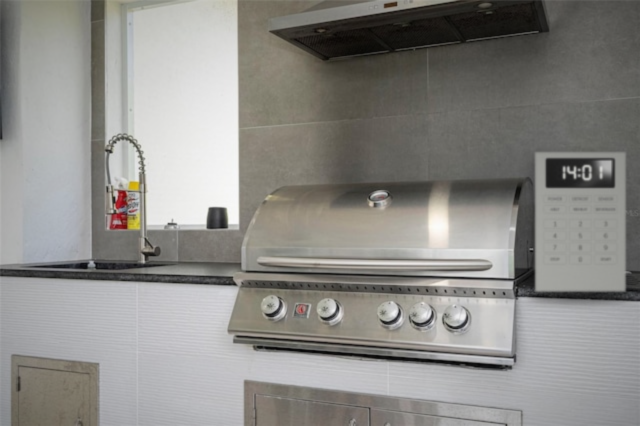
14:01
